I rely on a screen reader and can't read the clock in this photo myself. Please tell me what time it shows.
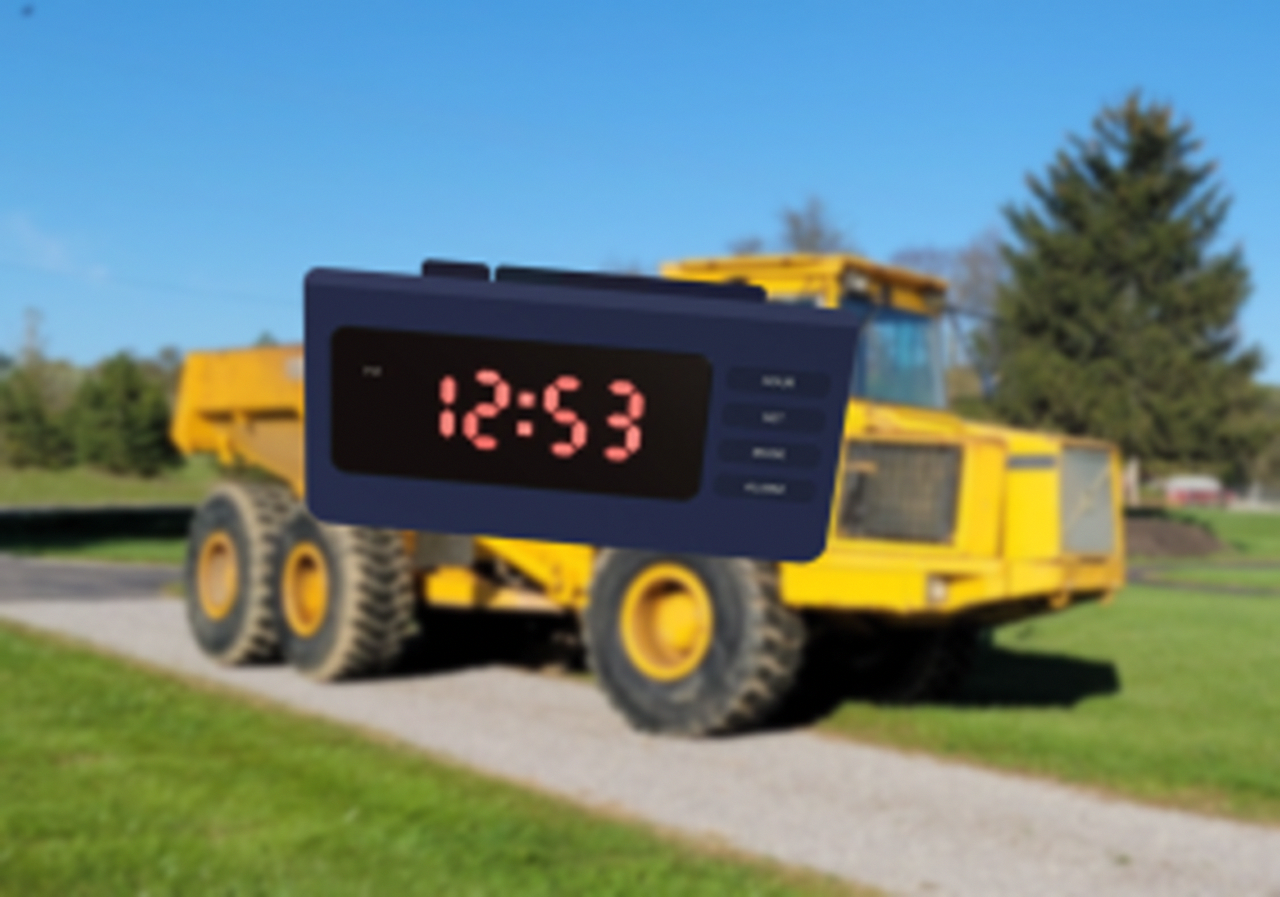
12:53
